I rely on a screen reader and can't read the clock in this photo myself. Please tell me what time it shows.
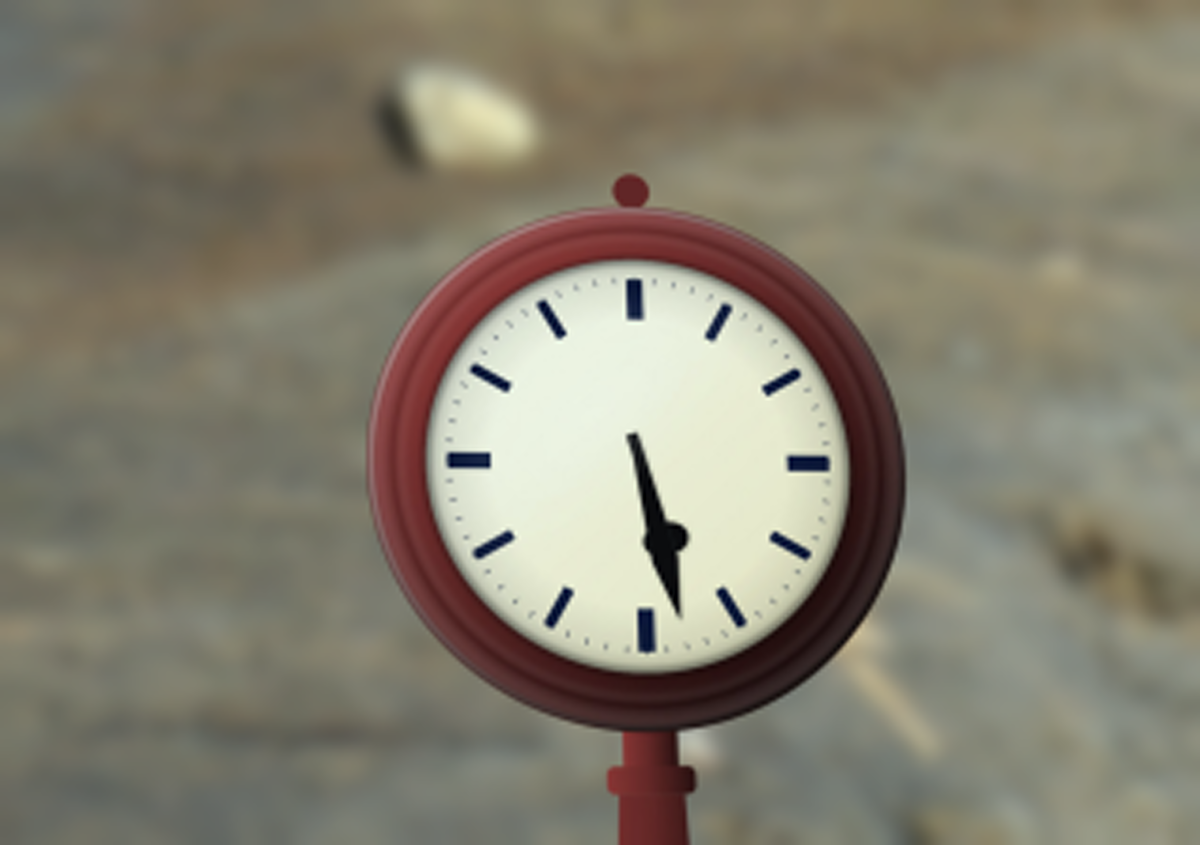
5:28
